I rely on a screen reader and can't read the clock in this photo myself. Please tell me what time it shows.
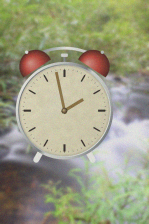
1:58
